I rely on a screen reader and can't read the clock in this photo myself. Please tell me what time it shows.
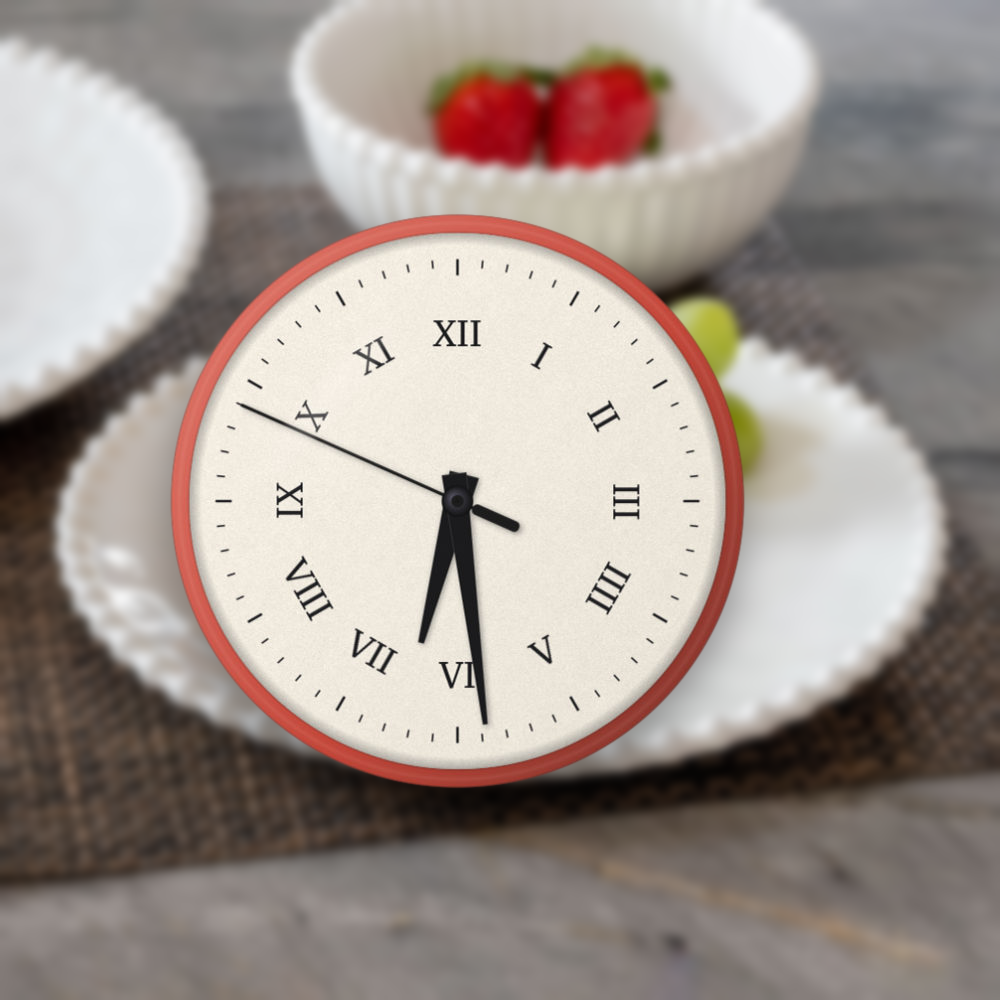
6:28:49
